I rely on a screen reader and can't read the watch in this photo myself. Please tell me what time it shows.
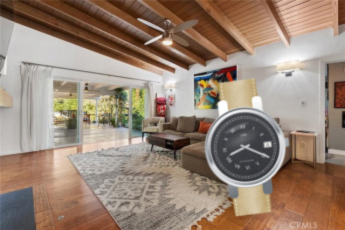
8:20
